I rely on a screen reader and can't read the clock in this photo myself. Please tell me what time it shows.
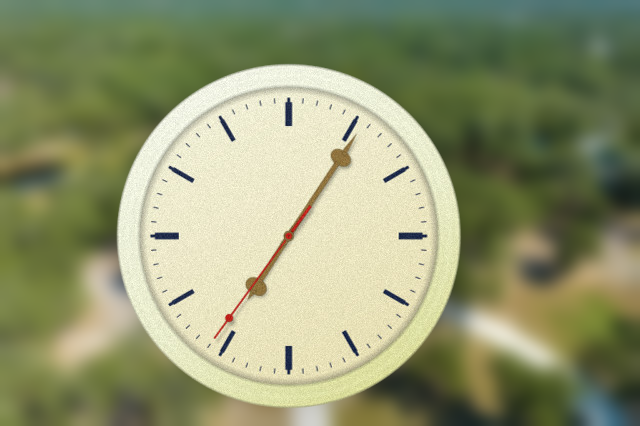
7:05:36
